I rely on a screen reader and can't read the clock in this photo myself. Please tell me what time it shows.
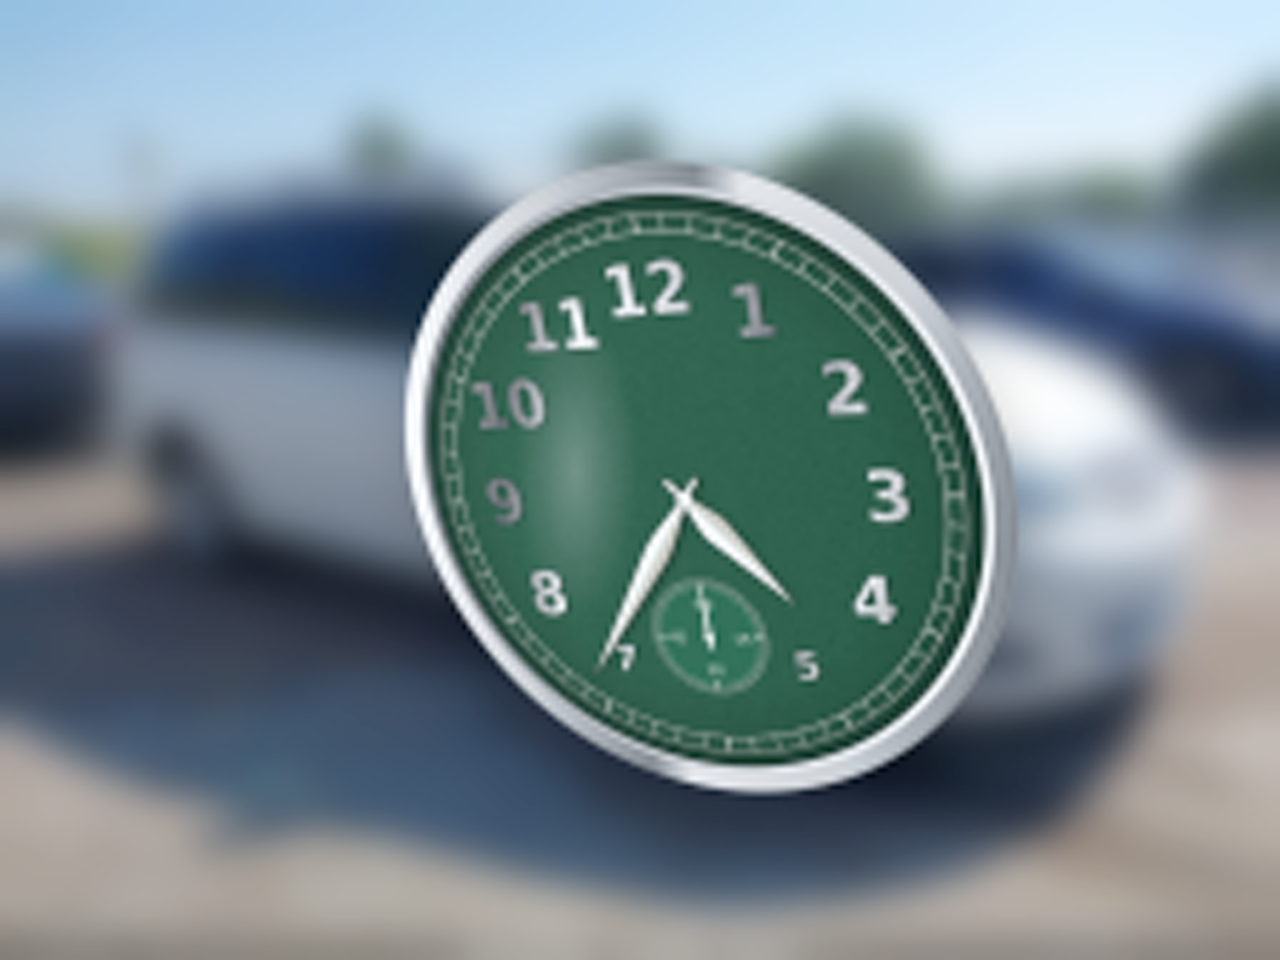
4:36
